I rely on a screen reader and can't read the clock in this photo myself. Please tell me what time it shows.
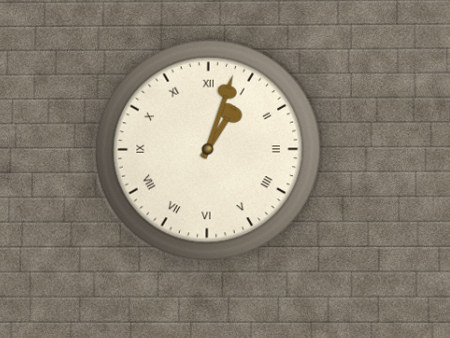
1:03
